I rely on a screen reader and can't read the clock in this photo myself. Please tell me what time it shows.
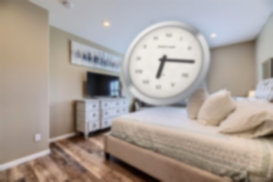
6:15
